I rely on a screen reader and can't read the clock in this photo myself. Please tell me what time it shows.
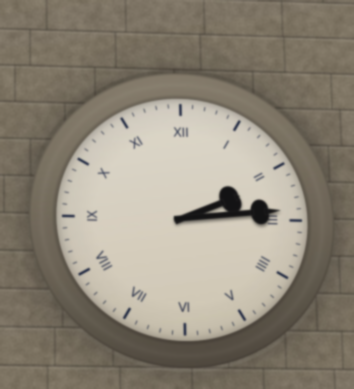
2:14
